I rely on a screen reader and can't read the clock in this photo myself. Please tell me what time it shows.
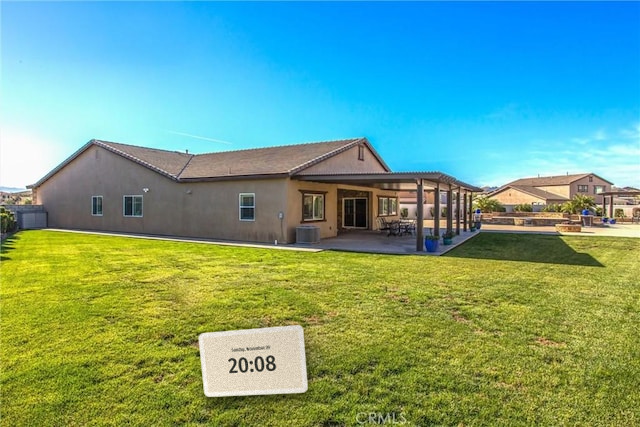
20:08
